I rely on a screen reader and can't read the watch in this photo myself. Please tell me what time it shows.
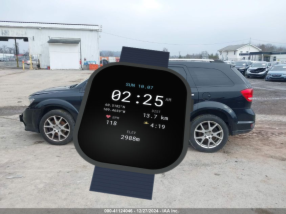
2:25
